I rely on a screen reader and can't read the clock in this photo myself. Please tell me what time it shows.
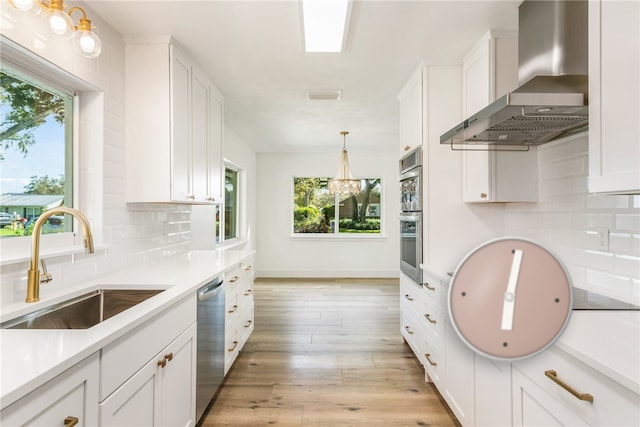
6:01
